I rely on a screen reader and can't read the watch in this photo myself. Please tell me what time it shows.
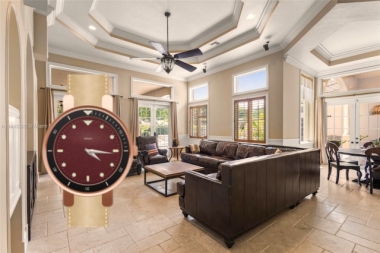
4:16
